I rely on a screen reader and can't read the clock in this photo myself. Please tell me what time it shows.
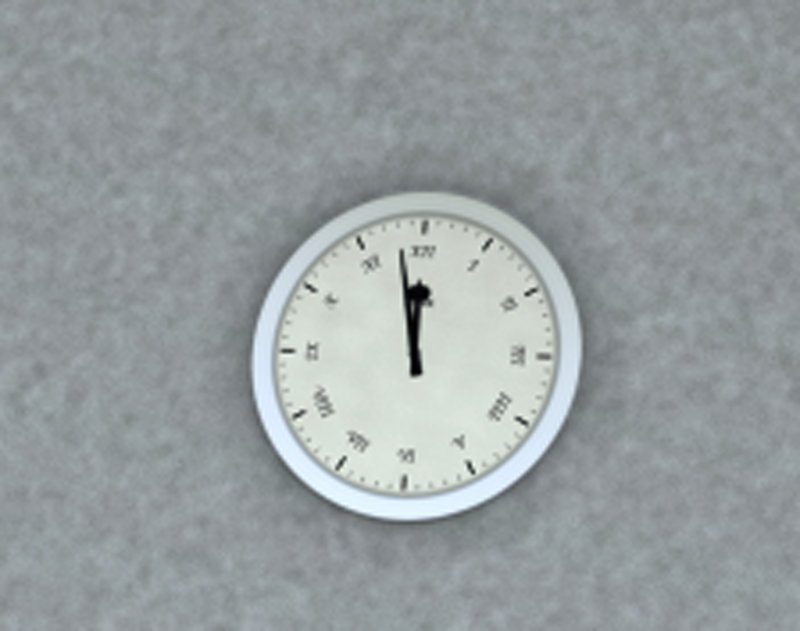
11:58
